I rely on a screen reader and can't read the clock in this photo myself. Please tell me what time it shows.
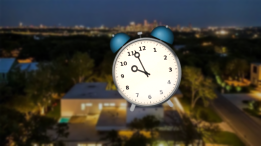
9:57
